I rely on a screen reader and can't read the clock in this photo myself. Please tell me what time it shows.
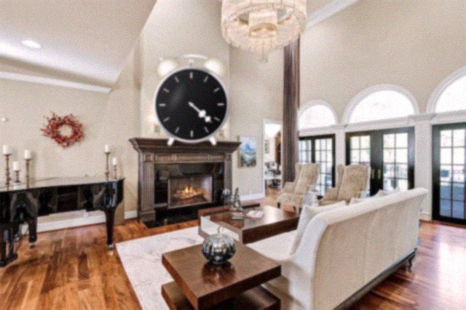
4:22
